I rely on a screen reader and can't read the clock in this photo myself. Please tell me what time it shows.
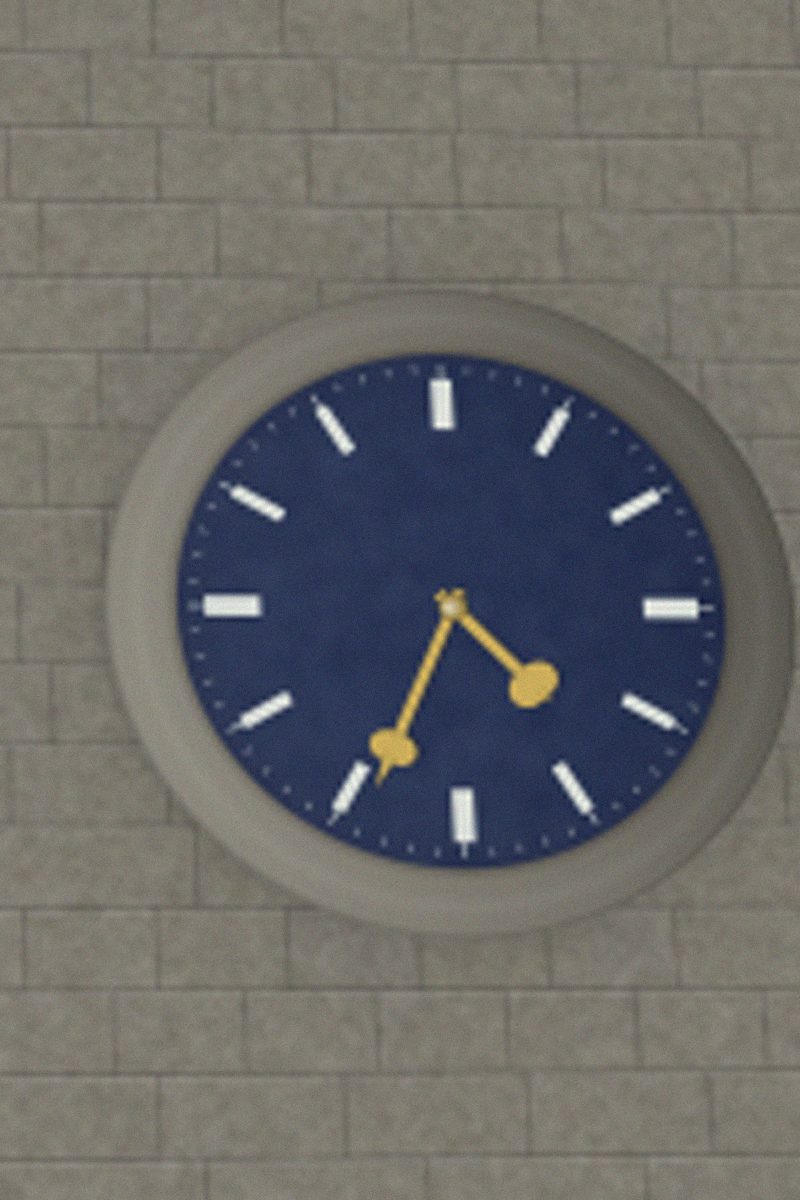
4:34
